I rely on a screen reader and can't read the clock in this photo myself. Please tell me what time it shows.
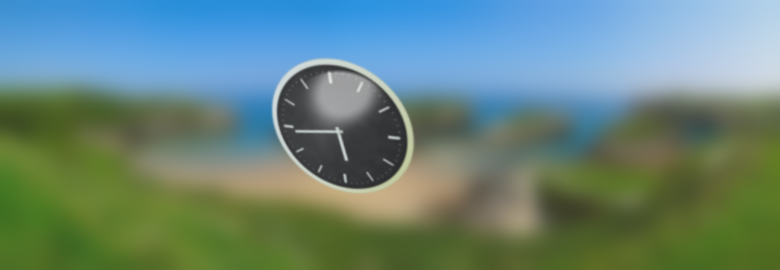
5:44
